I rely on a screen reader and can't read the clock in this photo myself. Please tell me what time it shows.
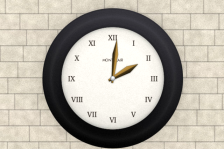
2:01
